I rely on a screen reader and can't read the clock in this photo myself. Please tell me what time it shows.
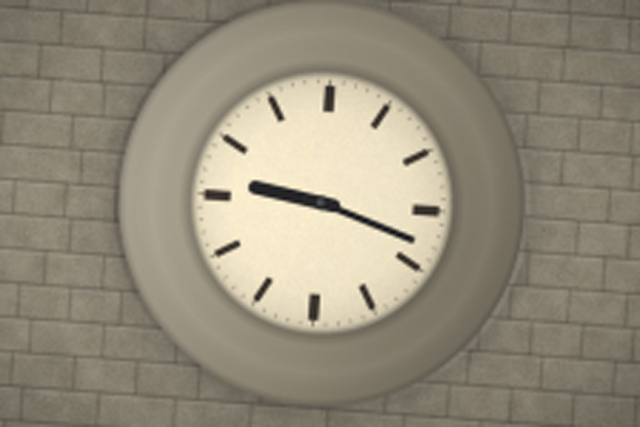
9:18
